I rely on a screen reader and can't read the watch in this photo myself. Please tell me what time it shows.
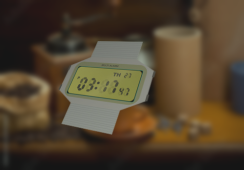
3:17:47
